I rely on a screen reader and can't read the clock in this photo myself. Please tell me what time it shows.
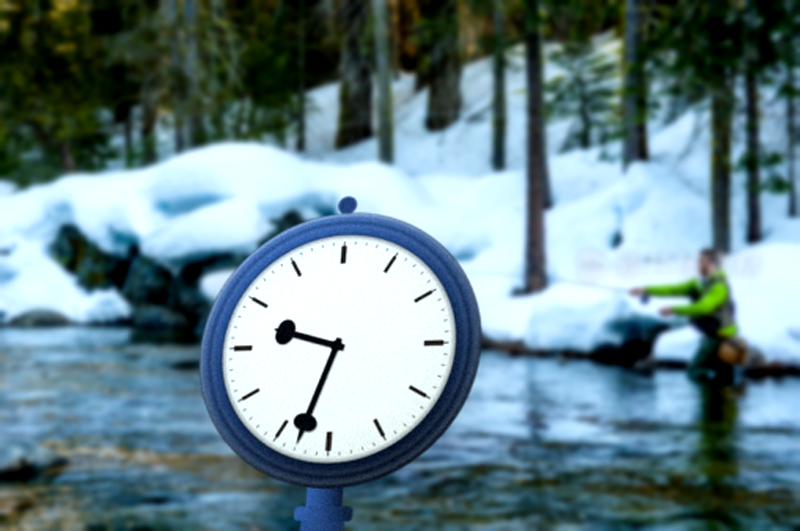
9:33
